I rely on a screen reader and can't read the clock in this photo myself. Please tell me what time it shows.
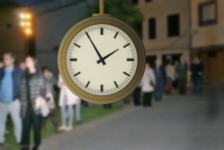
1:55
